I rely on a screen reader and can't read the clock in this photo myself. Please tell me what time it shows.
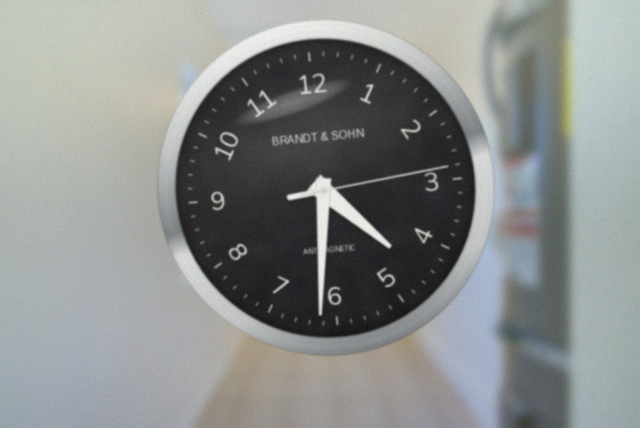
4:31:14
